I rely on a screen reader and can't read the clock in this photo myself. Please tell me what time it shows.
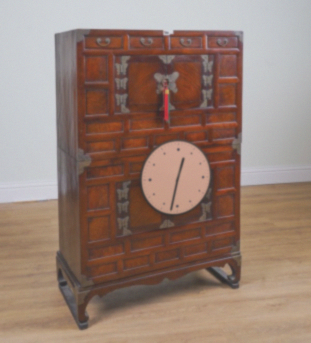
12:32
